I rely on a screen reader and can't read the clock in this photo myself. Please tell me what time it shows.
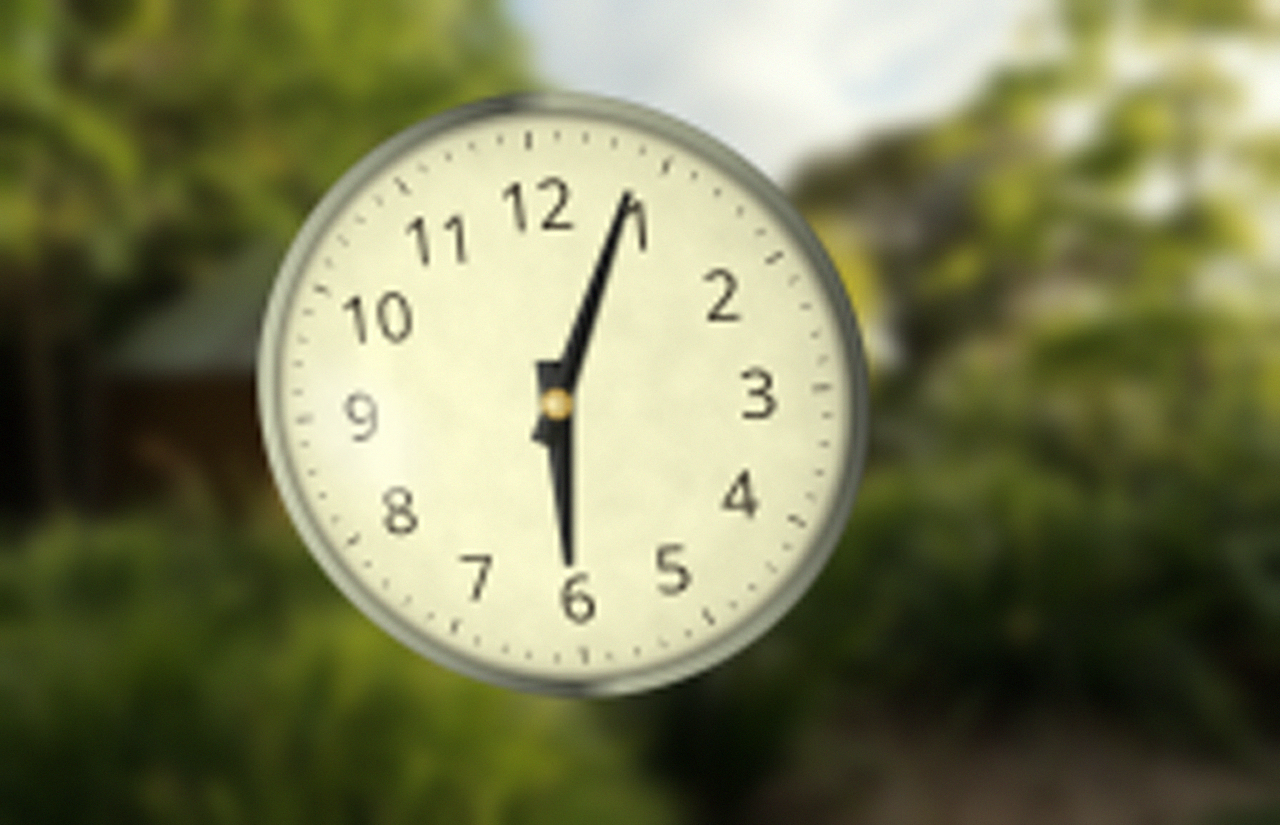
6:04
